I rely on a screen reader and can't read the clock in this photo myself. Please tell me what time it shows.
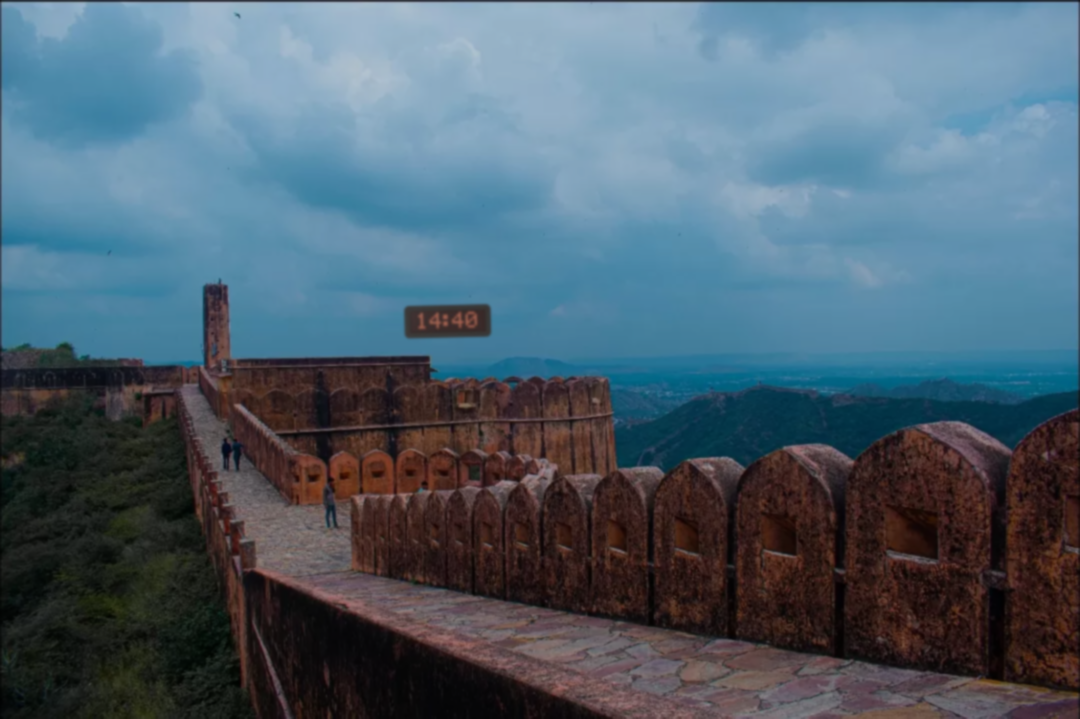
14:40
